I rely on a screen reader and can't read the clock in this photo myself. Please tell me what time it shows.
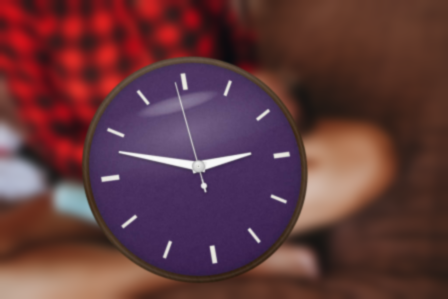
2:47:59
